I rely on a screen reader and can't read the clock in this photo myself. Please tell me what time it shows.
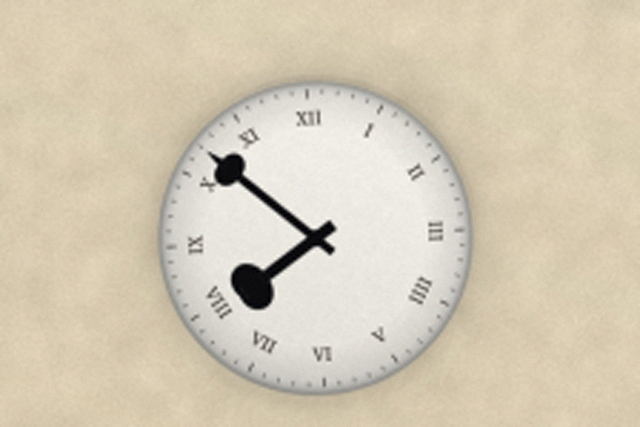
7:52
